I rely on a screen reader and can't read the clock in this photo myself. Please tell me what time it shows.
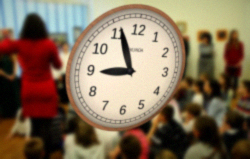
8:56
